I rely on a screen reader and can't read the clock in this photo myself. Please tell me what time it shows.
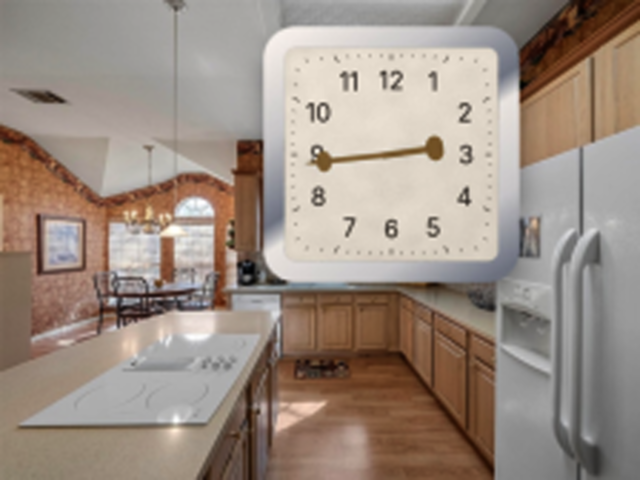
2:44
